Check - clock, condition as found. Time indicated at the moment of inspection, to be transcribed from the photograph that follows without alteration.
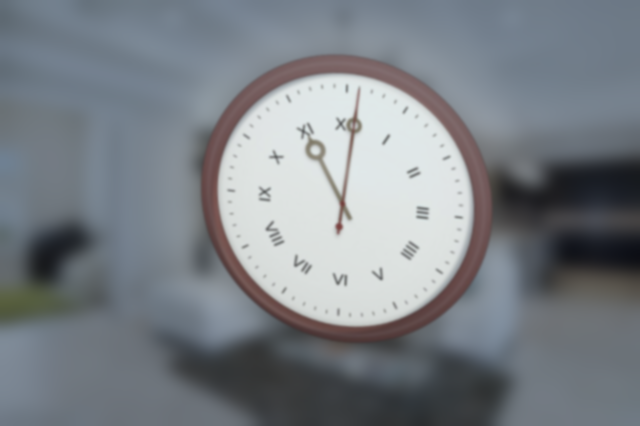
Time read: 11:01:01
